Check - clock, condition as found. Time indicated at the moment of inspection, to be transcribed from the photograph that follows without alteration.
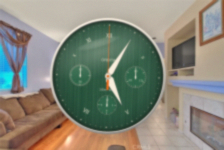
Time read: 5:05
